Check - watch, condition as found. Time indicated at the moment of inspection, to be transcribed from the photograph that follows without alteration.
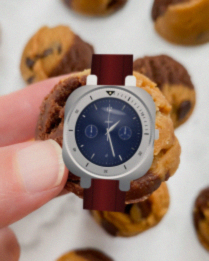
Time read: 1:27
